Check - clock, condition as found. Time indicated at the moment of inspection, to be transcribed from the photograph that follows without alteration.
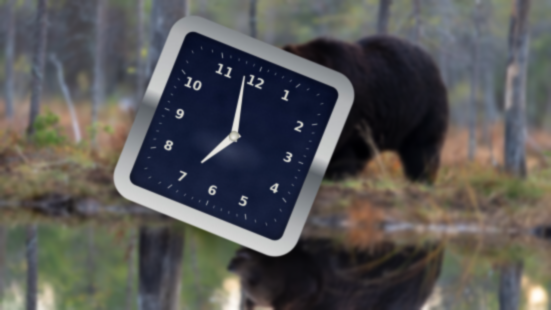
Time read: 6:58
